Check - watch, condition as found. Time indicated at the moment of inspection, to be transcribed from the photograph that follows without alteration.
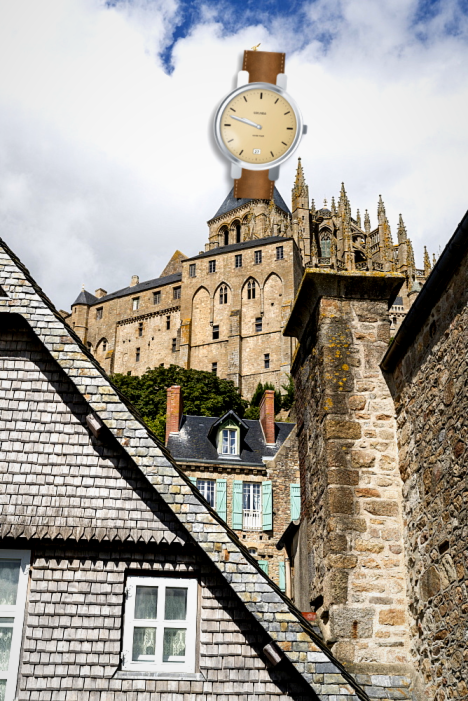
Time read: 9:48
